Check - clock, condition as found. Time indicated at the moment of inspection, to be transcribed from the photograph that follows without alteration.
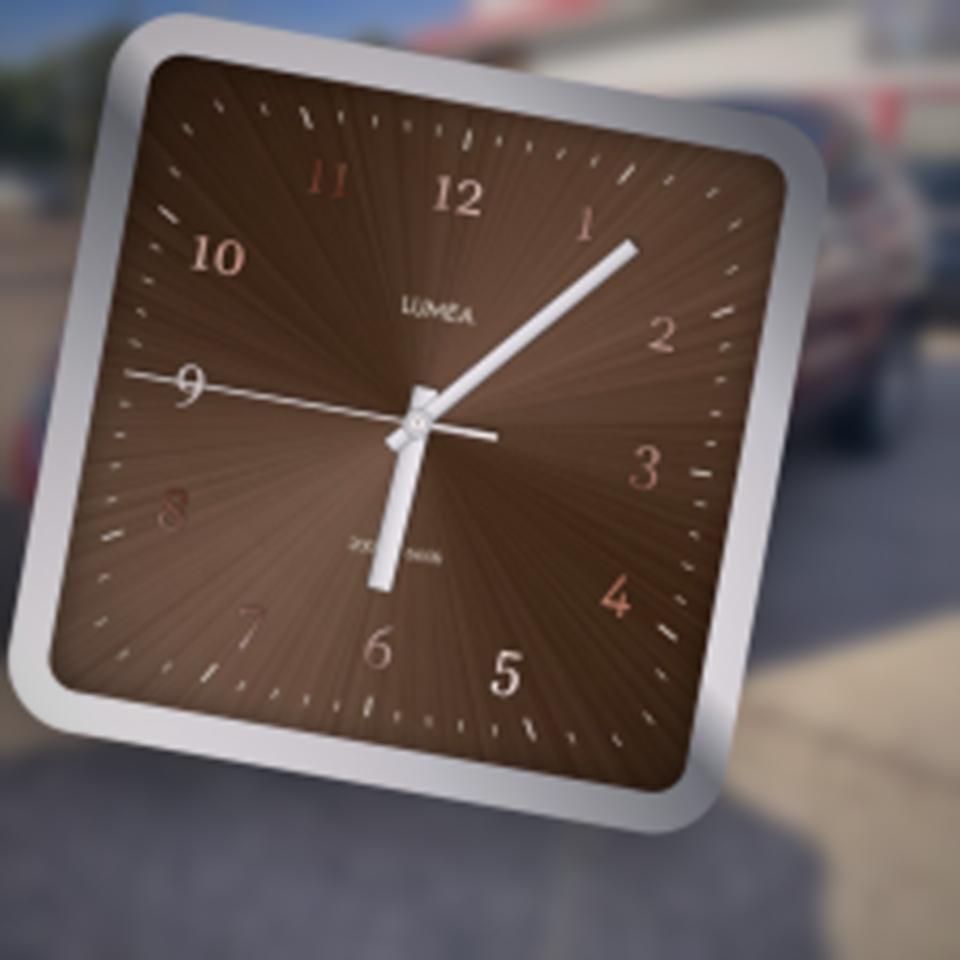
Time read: 6:06:45
